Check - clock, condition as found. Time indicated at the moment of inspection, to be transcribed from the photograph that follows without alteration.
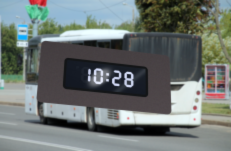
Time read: 10:28
